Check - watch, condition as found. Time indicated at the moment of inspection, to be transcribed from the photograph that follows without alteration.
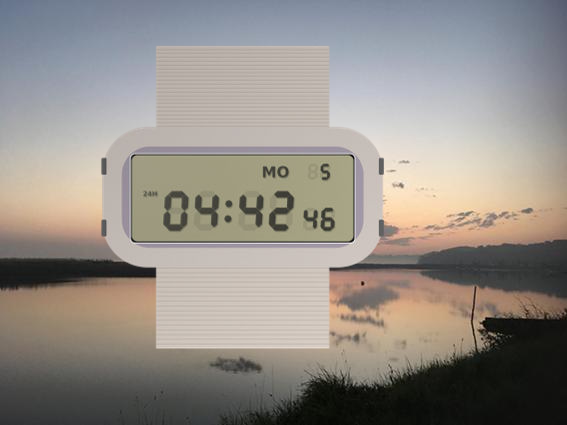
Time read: 4:42:46
